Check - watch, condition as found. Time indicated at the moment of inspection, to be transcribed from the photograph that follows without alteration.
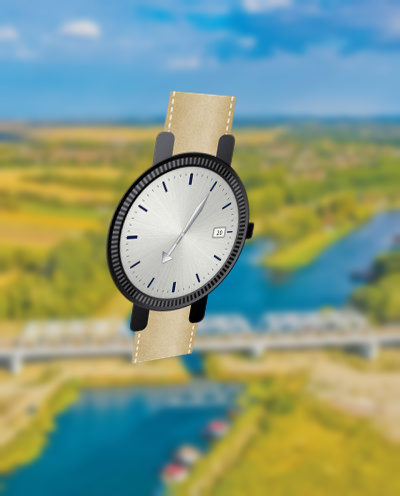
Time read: 7:05
